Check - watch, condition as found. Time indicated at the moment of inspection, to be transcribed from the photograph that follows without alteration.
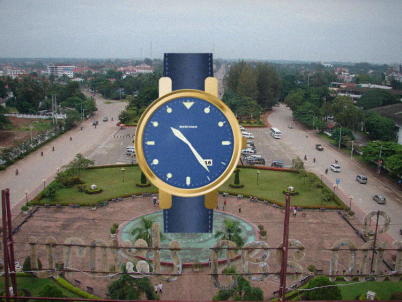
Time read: 10:24
